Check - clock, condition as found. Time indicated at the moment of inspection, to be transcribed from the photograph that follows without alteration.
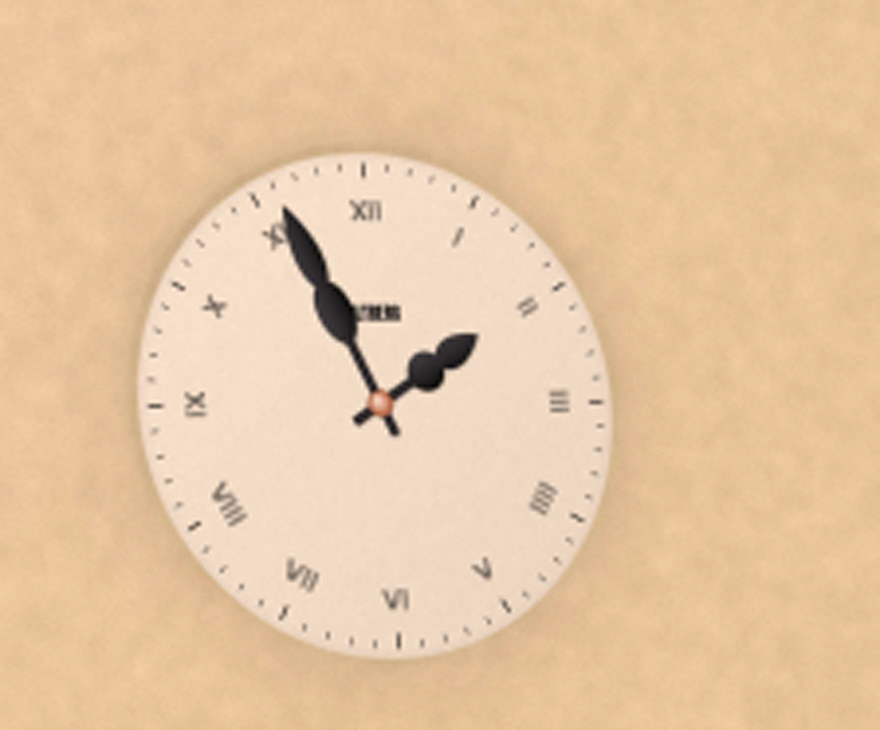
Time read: 1:56
